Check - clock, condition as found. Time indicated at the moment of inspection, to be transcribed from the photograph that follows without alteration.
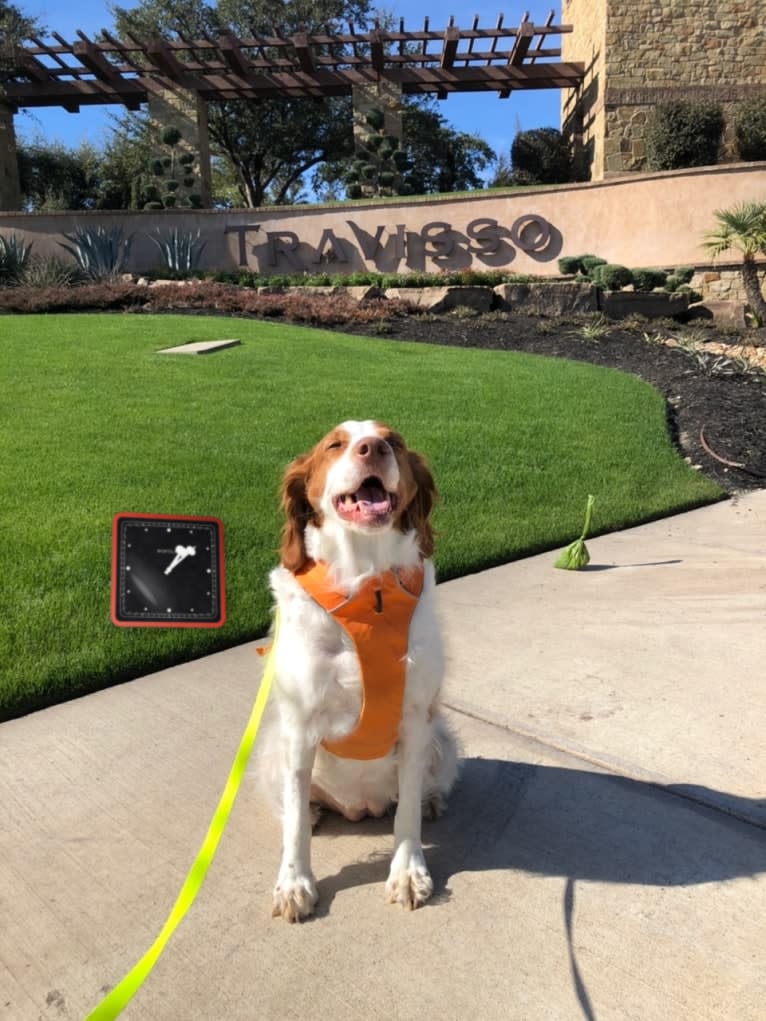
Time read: 1:08
